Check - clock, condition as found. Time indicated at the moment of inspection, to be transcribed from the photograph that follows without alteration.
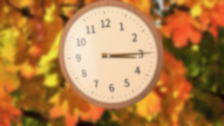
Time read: 3:15
